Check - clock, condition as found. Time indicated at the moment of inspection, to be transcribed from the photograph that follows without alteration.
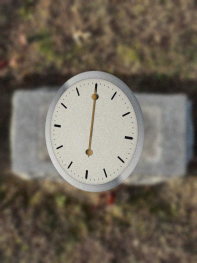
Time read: 6:00
